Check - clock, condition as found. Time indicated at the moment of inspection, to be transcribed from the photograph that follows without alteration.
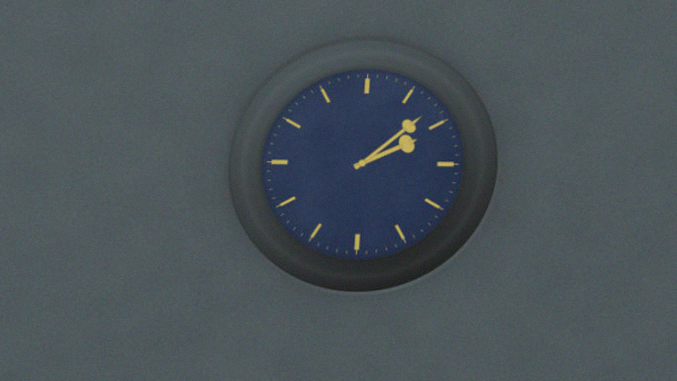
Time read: 2:08
